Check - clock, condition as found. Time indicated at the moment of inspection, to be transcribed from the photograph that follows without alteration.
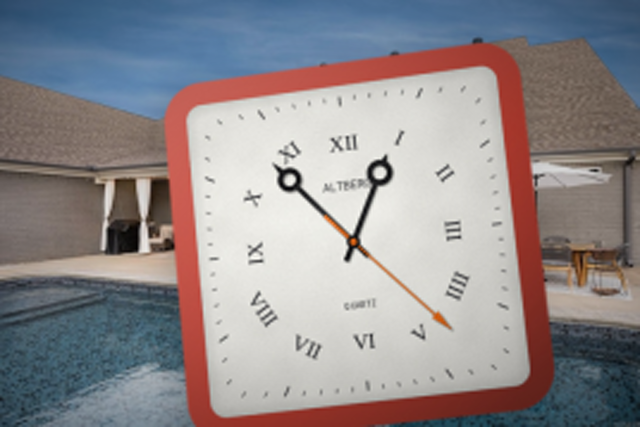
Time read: 12:53:23
